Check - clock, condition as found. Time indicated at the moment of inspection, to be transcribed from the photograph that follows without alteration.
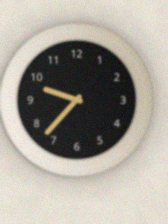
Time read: 9:37
